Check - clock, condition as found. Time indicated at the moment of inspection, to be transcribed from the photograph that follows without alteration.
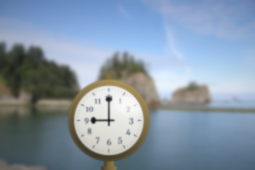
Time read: 9:00
